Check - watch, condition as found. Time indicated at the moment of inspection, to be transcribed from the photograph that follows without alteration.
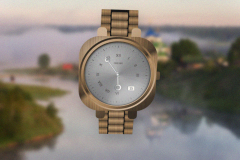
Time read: 5:54
